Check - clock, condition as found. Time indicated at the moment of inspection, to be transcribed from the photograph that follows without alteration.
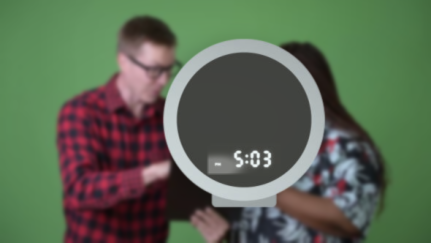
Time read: 5:03
